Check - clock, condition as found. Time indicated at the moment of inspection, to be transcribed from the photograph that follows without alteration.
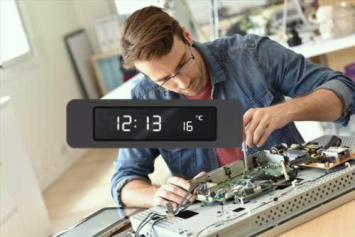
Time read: 12:13
